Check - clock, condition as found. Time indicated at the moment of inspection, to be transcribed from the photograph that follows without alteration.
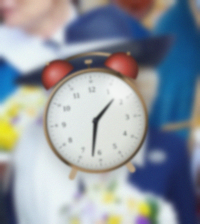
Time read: 1:32
